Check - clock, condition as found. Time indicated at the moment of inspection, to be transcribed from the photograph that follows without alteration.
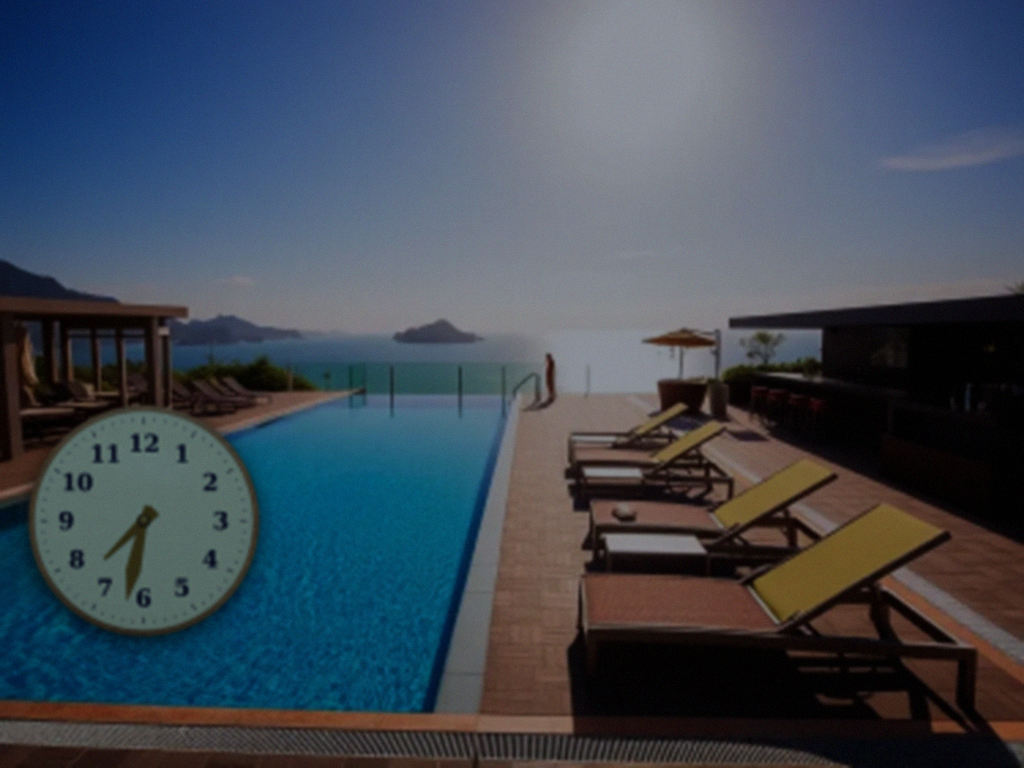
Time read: 7:32
